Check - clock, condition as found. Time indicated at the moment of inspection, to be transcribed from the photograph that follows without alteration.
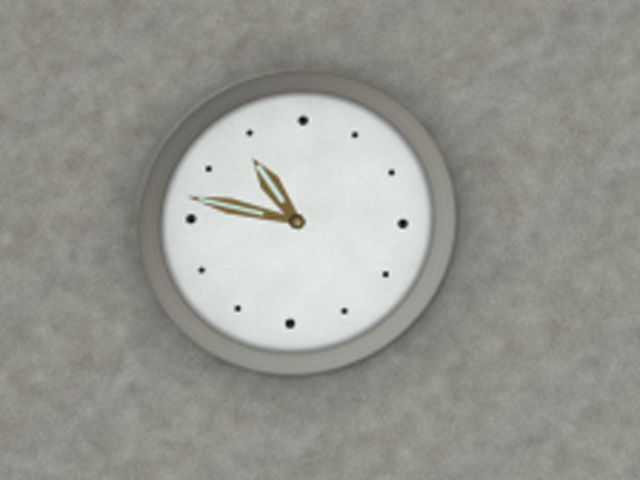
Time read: 10:47
